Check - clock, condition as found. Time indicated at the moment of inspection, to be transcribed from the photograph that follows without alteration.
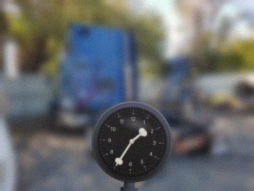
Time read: 1:35
